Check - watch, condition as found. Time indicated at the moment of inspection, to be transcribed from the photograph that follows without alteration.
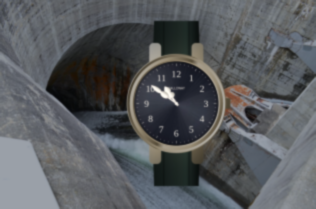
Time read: 10:51
